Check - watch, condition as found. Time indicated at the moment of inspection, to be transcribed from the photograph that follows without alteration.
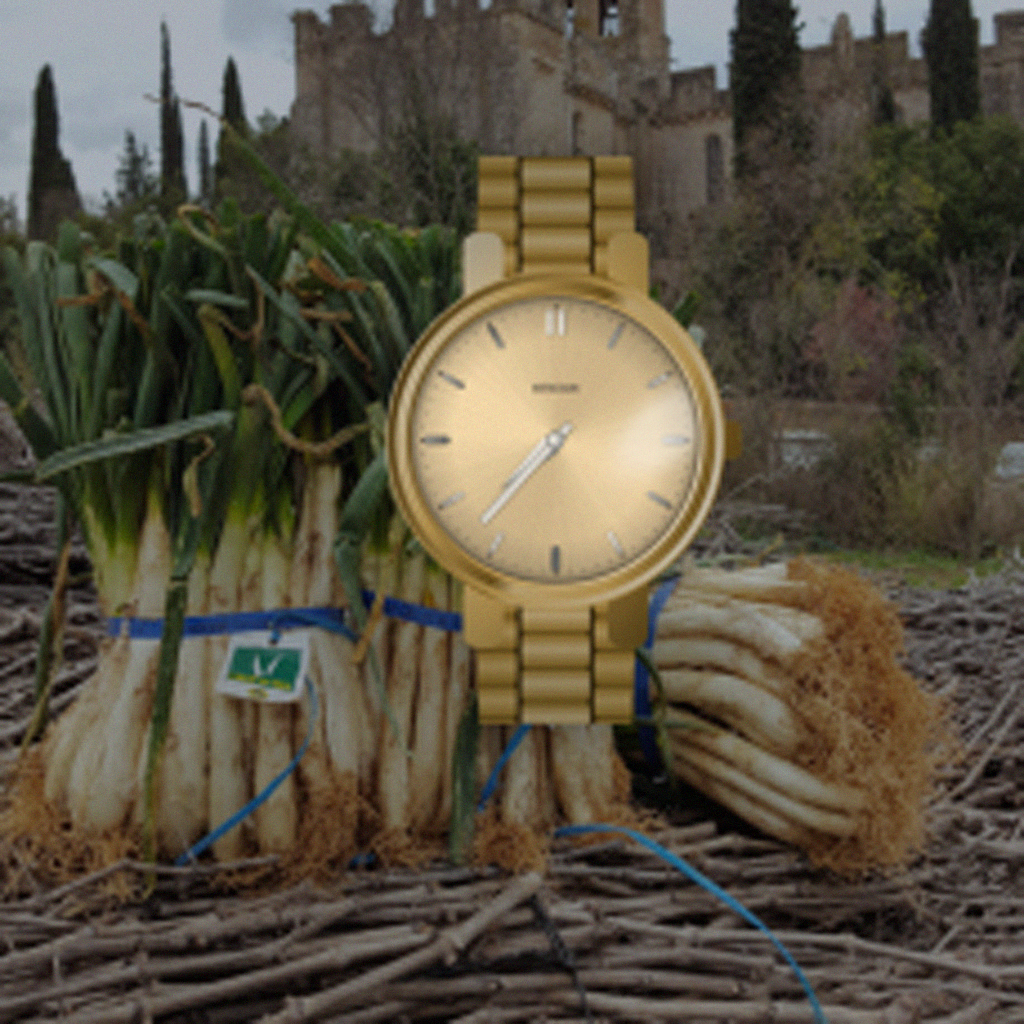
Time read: 7:37
